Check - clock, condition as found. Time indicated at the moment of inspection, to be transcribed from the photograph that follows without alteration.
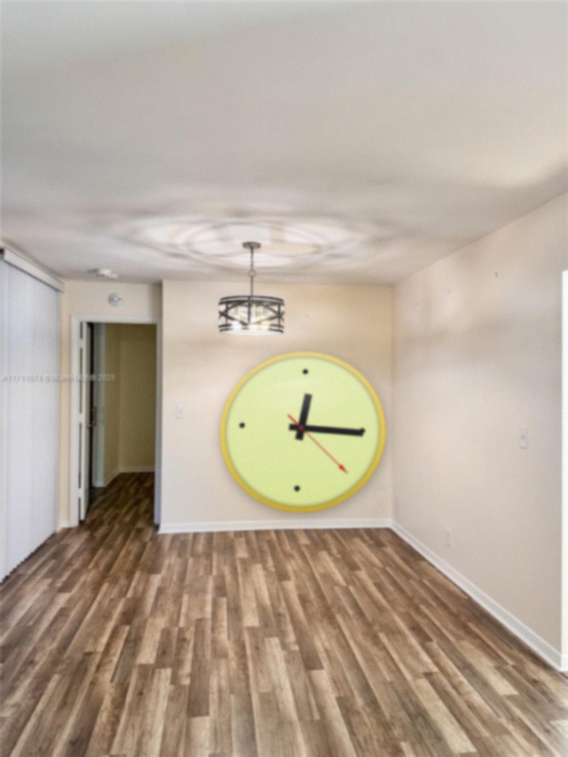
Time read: 12:15:22
